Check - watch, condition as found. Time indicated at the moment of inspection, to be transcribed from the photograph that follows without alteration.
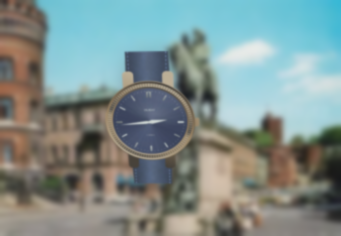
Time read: 2:44
